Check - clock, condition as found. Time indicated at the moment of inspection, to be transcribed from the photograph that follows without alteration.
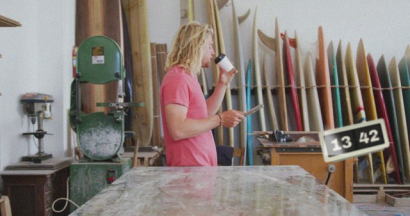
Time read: 13:42
